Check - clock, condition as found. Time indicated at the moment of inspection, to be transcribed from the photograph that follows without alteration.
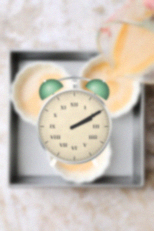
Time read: 2:10
